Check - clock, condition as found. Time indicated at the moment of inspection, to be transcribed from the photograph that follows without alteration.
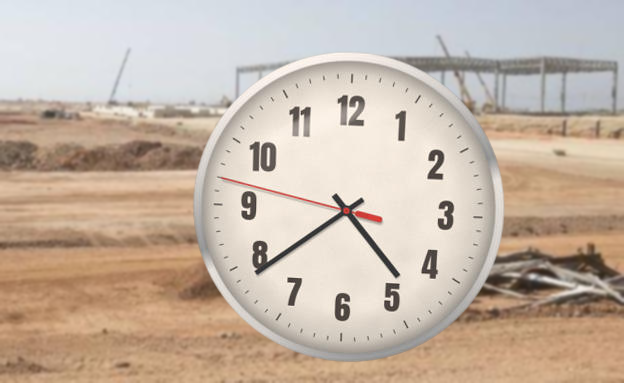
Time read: 4:38:47
